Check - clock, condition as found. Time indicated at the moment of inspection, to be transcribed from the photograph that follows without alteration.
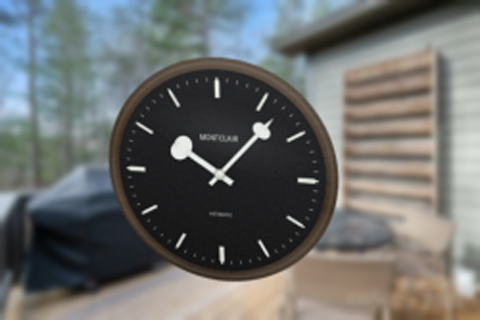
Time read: 10:07
